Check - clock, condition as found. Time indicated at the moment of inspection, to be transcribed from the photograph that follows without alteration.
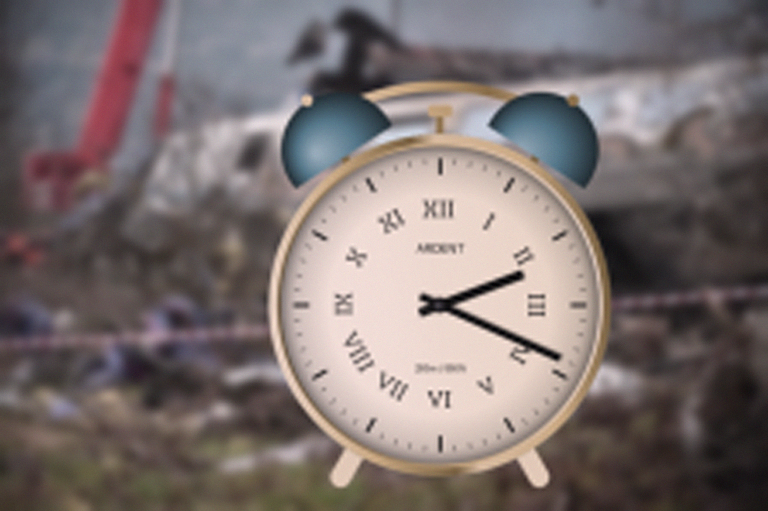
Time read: 2:19
